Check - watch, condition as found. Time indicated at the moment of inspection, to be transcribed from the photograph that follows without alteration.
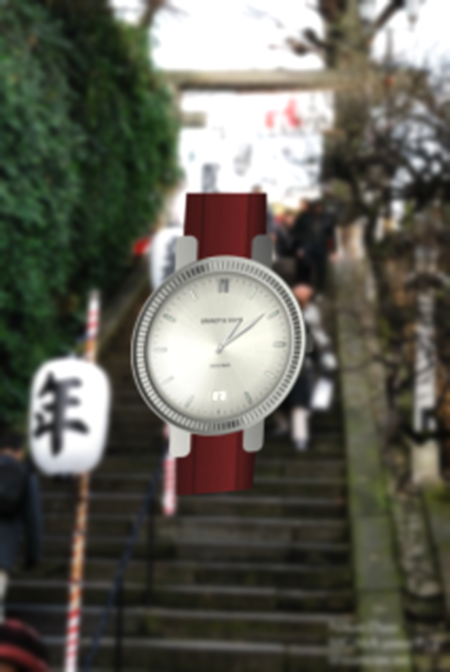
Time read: 1:09
